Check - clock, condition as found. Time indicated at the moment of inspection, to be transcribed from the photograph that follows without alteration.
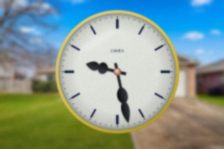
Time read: 9:28
